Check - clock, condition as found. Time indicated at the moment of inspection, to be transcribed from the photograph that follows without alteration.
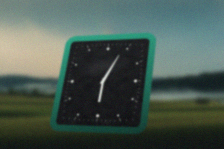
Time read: 6:04
